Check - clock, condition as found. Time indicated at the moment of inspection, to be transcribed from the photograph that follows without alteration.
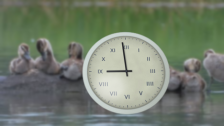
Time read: 8:59
